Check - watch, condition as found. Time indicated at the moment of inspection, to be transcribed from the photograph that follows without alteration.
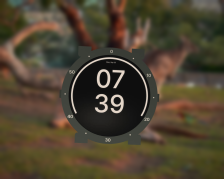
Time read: 7:39
